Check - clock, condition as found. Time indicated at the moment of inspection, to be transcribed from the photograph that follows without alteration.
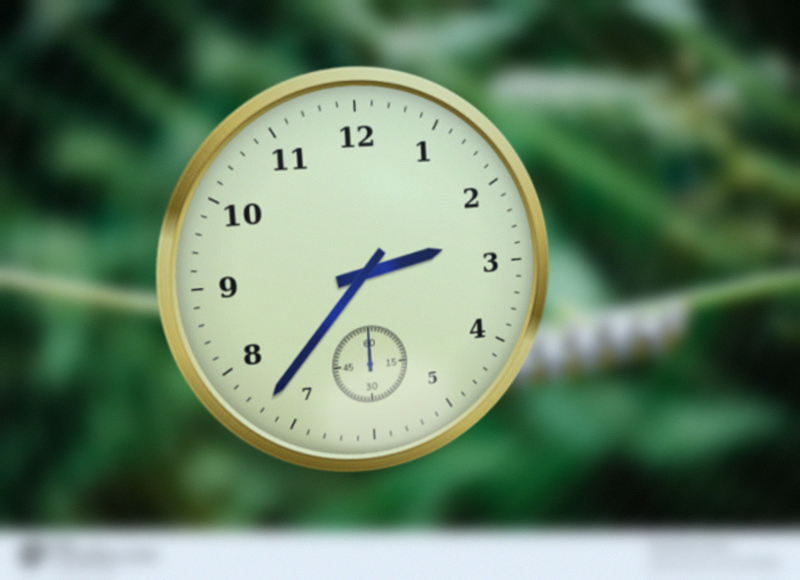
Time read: 2:37
